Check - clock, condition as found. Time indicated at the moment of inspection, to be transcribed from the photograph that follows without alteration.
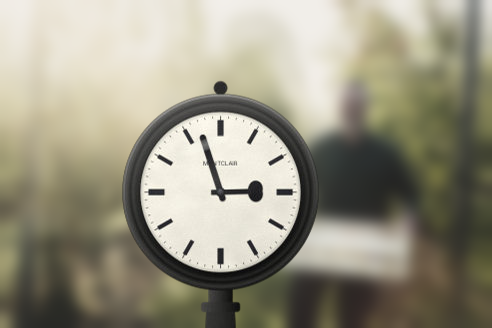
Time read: 2:57
